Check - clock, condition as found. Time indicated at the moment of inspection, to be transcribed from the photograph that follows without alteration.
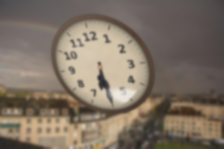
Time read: 6:30
